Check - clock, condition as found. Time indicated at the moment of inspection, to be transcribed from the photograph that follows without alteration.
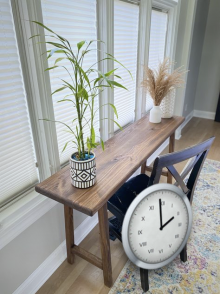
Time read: 1:59
